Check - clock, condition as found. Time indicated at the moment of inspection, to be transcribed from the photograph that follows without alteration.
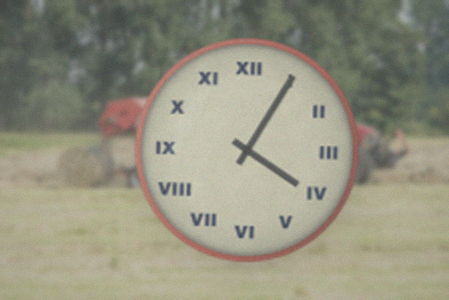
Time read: 4:05
